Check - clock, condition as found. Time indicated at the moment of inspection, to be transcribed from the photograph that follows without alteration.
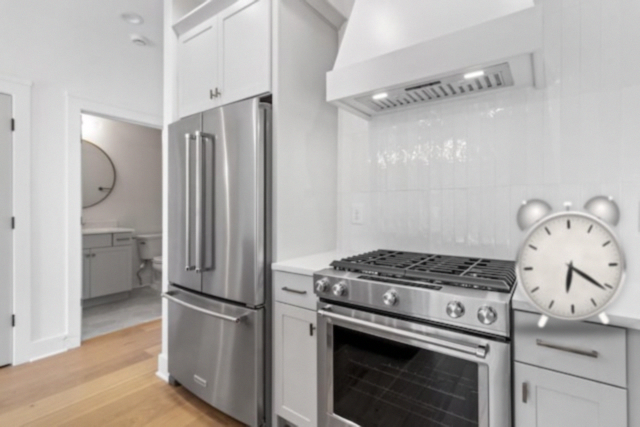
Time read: 6:21
